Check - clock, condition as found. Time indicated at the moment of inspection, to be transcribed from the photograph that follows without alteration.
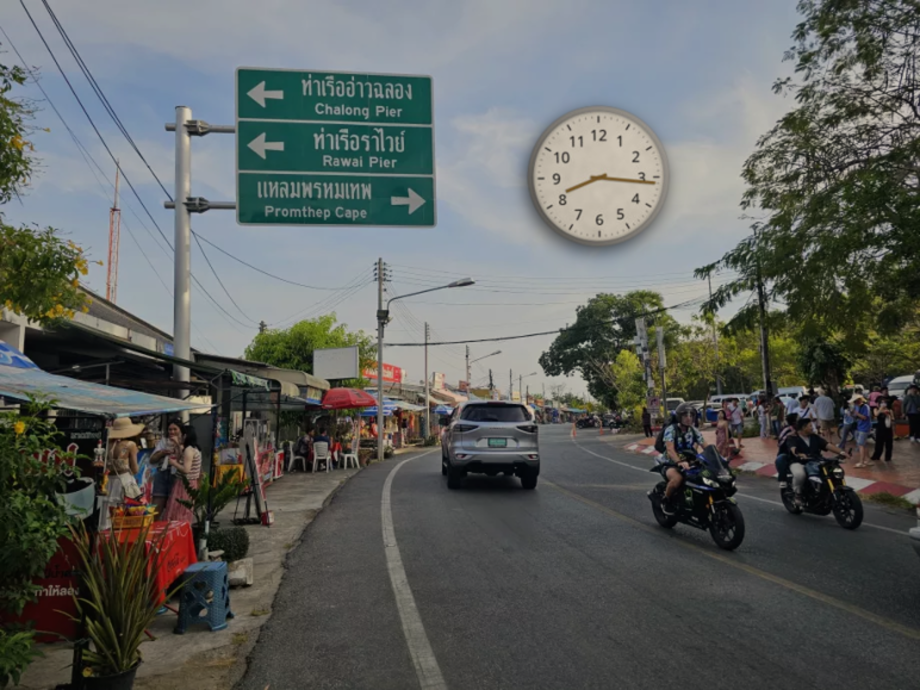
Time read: 8:16
